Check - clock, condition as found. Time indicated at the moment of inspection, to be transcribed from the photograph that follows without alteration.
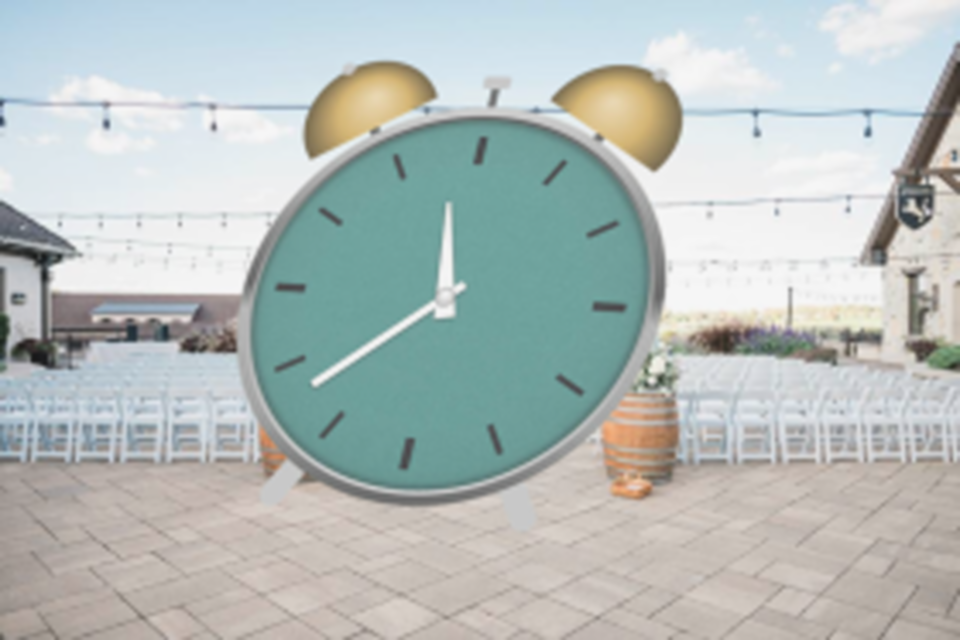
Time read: 11:38
